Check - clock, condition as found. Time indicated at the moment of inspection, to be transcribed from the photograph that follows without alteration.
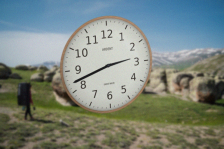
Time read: 2:42
